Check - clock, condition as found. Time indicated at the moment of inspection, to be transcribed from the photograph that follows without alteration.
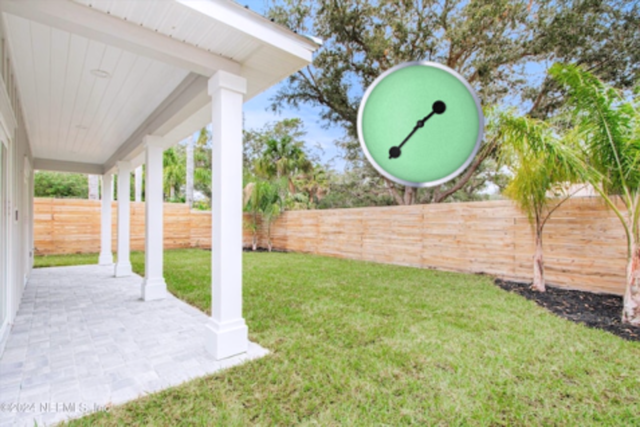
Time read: 1:37
